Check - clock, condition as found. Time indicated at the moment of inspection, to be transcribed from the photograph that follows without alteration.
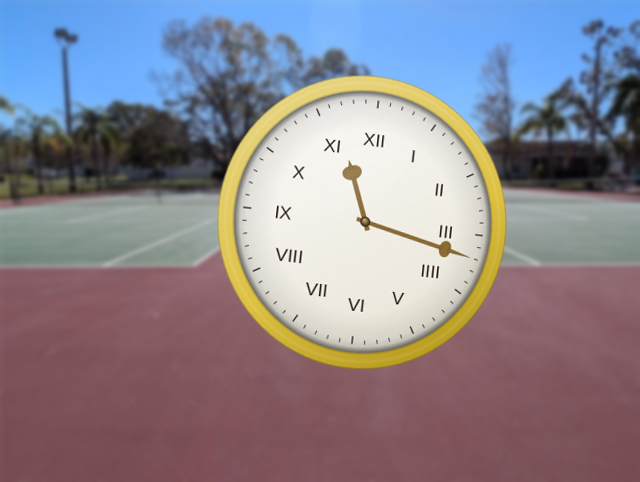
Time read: 11:17
